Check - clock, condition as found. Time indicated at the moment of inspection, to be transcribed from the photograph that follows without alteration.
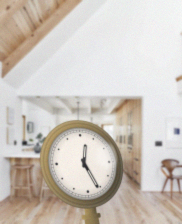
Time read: 12:26
